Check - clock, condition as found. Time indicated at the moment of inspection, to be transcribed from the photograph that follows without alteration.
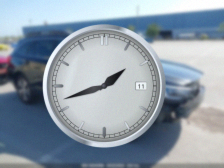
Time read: 1:42
